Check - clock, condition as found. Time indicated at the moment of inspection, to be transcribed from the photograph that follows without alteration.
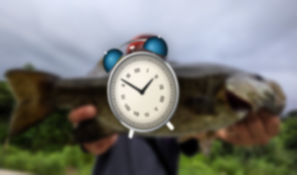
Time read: 1:52
